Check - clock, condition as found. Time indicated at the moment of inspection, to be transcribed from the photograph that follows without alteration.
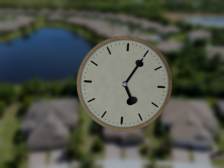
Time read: 5:05
